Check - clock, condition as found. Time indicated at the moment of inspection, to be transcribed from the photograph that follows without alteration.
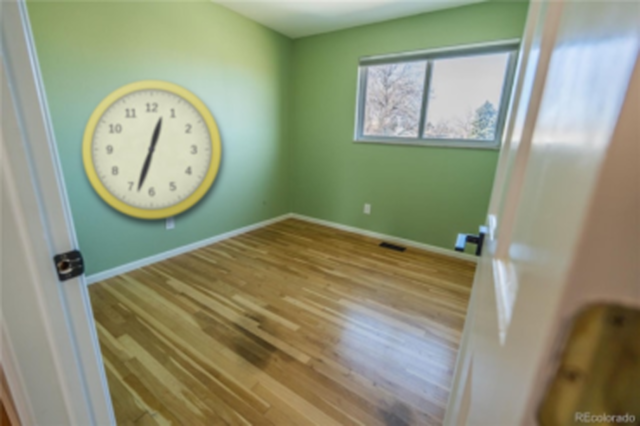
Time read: 12:33
